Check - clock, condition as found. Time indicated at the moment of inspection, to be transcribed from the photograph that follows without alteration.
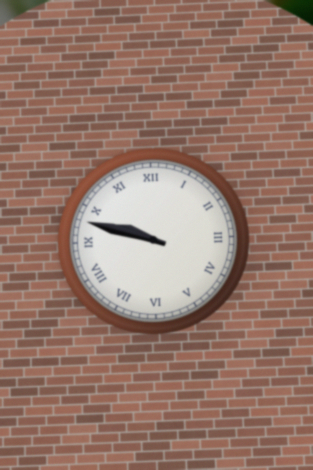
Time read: 9:48
